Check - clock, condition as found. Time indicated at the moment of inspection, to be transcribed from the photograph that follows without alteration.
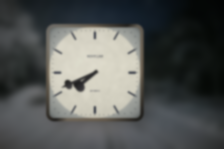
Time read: 7:41
